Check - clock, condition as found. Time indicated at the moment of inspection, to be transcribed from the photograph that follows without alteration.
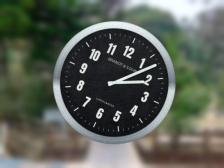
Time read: 2:07
